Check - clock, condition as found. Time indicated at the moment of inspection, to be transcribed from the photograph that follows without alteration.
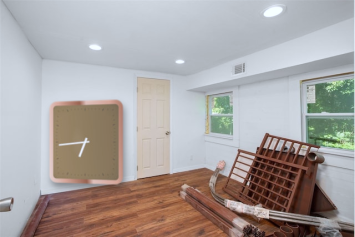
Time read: 6:44
